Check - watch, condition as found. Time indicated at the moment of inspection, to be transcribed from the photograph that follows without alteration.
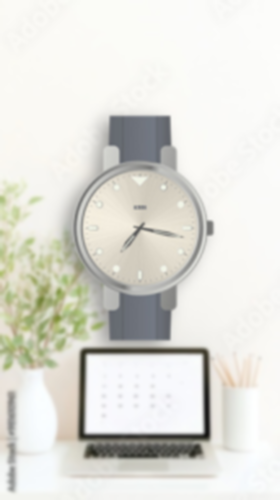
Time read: 7:17
